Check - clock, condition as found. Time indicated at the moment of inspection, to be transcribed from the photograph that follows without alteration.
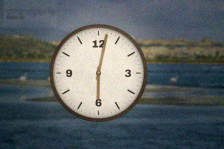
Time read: 6:02
